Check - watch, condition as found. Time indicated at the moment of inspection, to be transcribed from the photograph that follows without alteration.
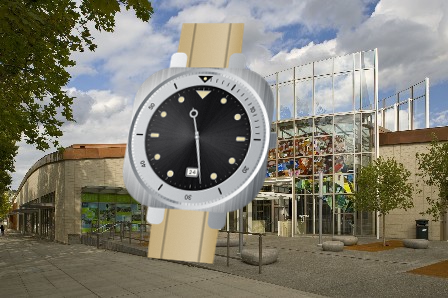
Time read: 11:28
